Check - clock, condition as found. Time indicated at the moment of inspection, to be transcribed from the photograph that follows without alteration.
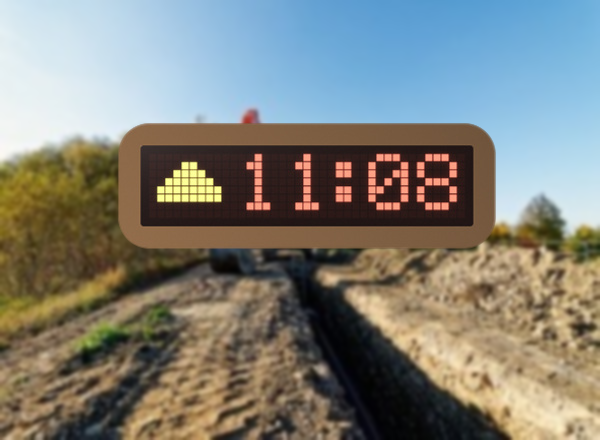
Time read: 11:08
